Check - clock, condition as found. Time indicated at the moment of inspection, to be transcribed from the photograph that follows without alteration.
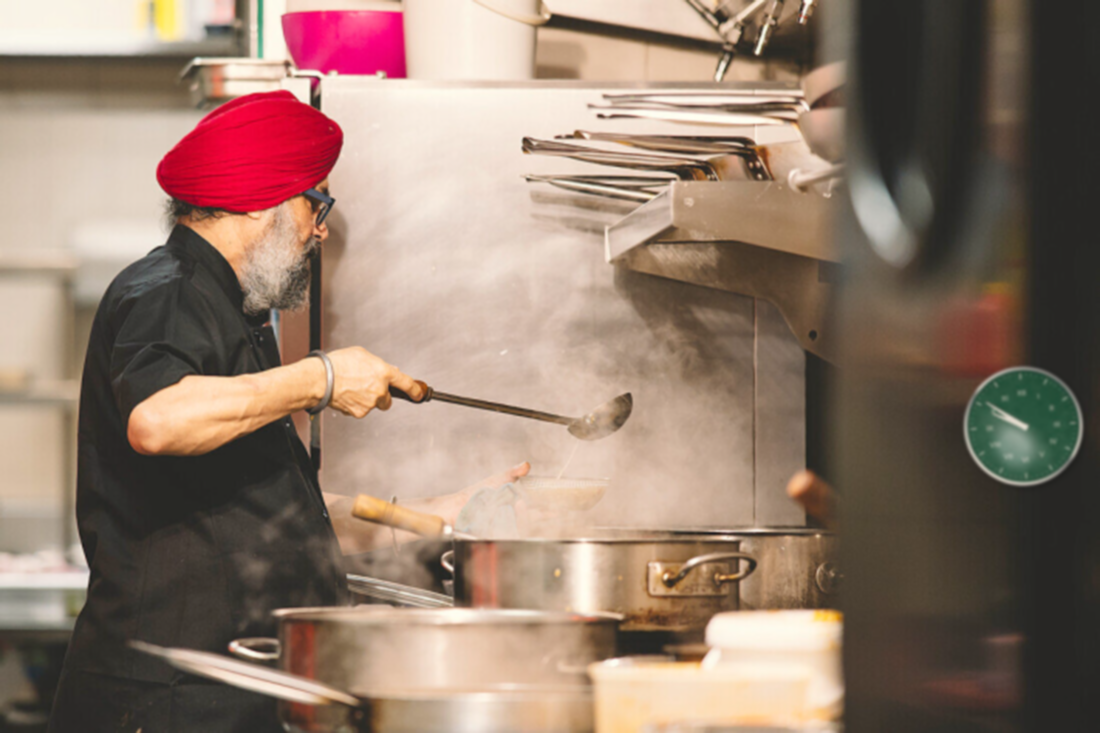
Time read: 9:51
